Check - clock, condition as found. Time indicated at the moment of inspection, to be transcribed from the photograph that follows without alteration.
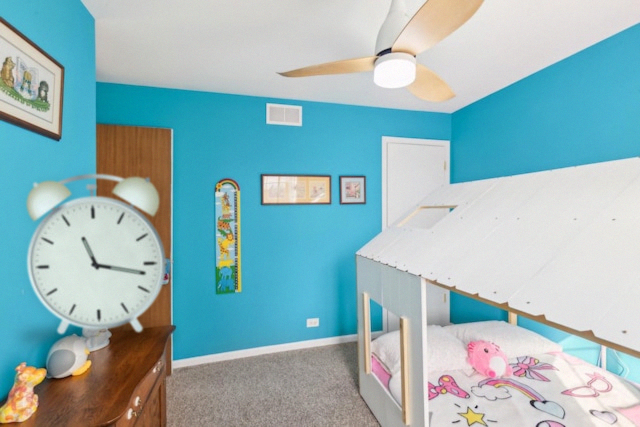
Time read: 11:17
